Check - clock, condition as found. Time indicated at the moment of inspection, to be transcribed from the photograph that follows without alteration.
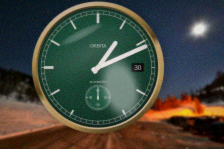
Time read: 1:11
